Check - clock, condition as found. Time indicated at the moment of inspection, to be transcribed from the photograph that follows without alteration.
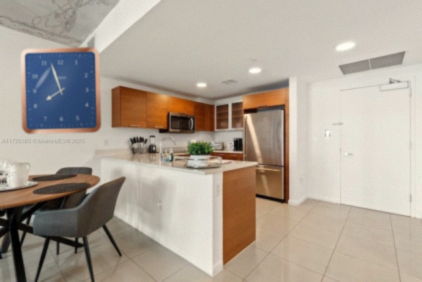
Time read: 7:57
